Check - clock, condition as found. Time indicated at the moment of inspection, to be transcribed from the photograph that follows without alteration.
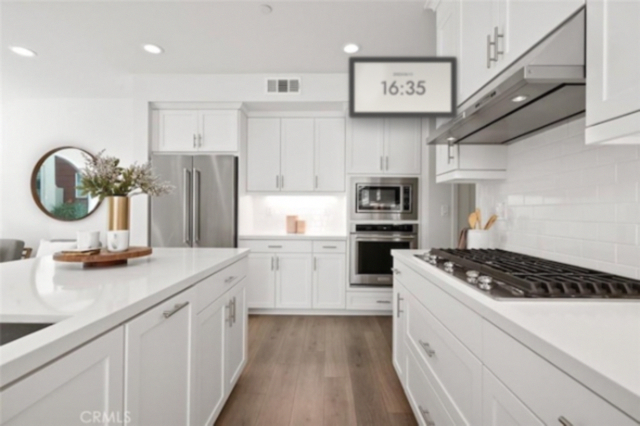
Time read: 16:35
